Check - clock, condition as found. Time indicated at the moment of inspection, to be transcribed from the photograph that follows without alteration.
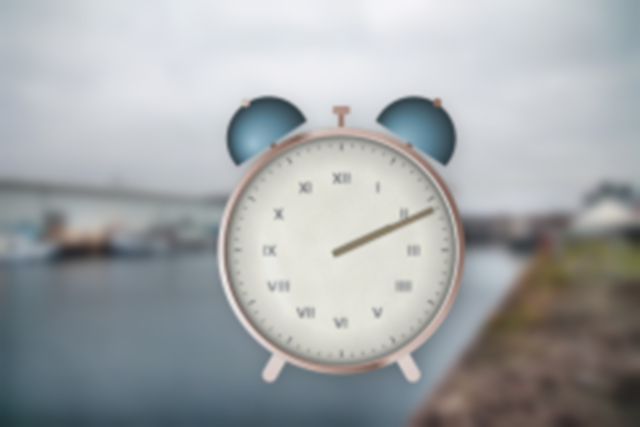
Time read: 2:11
